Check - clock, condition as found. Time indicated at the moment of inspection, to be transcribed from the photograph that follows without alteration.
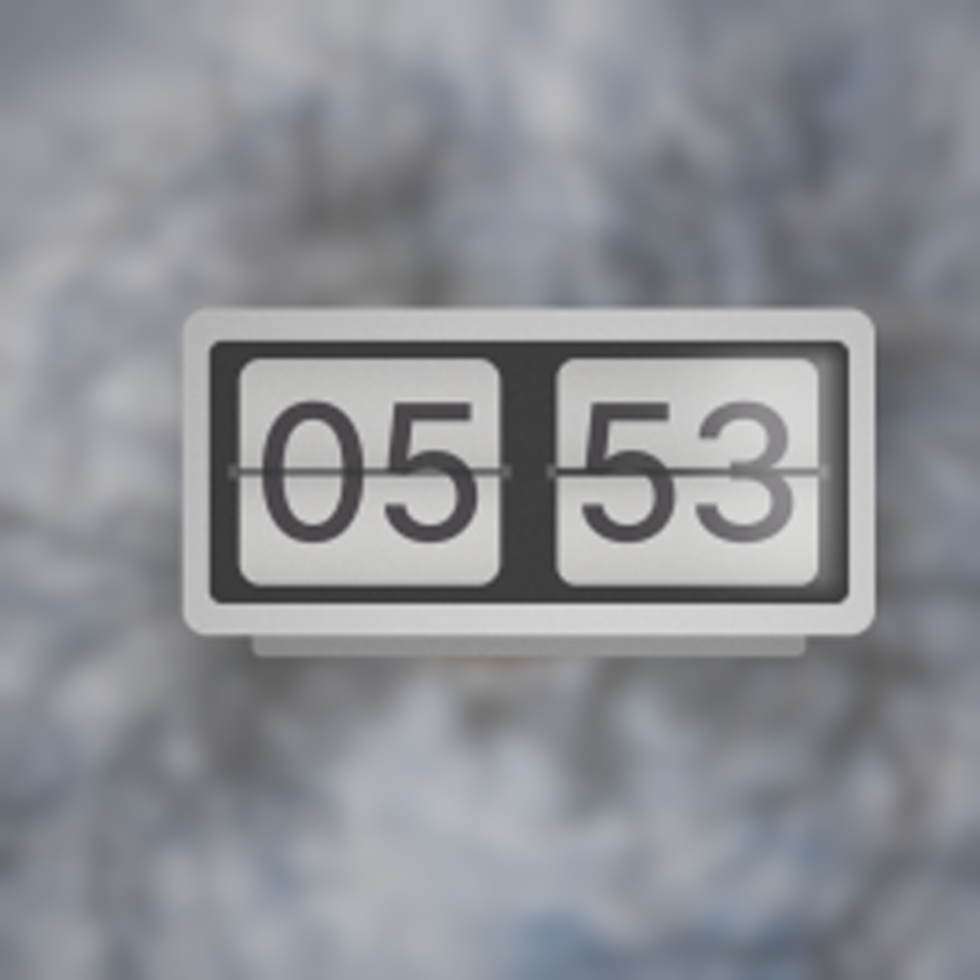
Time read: 5:53
